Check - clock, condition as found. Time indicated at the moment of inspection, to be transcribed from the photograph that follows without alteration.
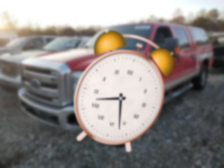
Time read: 8:27
